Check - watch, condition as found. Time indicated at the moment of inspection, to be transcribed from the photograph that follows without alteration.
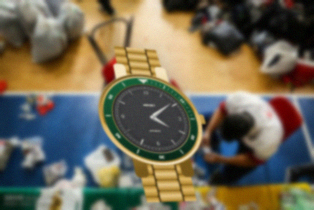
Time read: 4:09
